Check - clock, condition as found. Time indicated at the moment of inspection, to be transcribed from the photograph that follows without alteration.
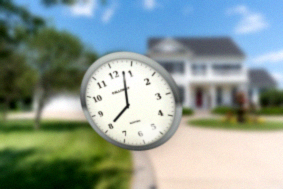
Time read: 8:03
